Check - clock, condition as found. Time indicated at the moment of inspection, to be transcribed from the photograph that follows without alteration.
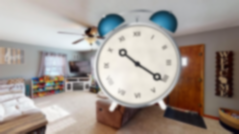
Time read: 10:21
